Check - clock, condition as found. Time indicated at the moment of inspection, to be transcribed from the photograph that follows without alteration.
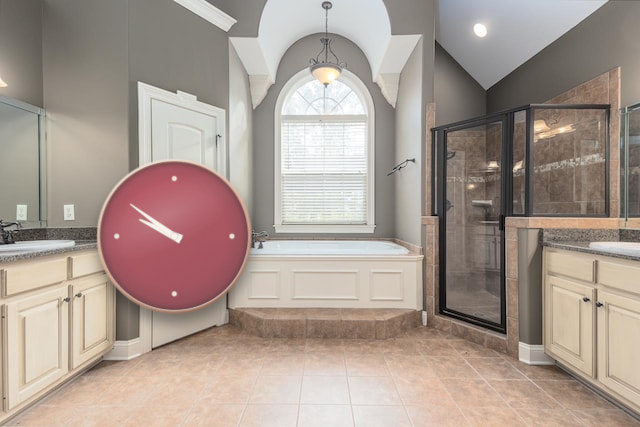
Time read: 9:51
